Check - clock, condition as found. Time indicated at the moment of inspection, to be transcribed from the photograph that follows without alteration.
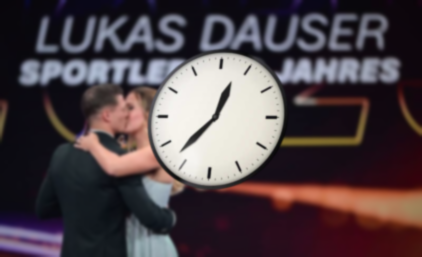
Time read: 12:37
